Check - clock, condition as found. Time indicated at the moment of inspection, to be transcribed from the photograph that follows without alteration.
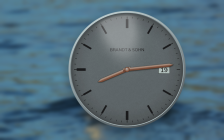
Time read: 8:14
